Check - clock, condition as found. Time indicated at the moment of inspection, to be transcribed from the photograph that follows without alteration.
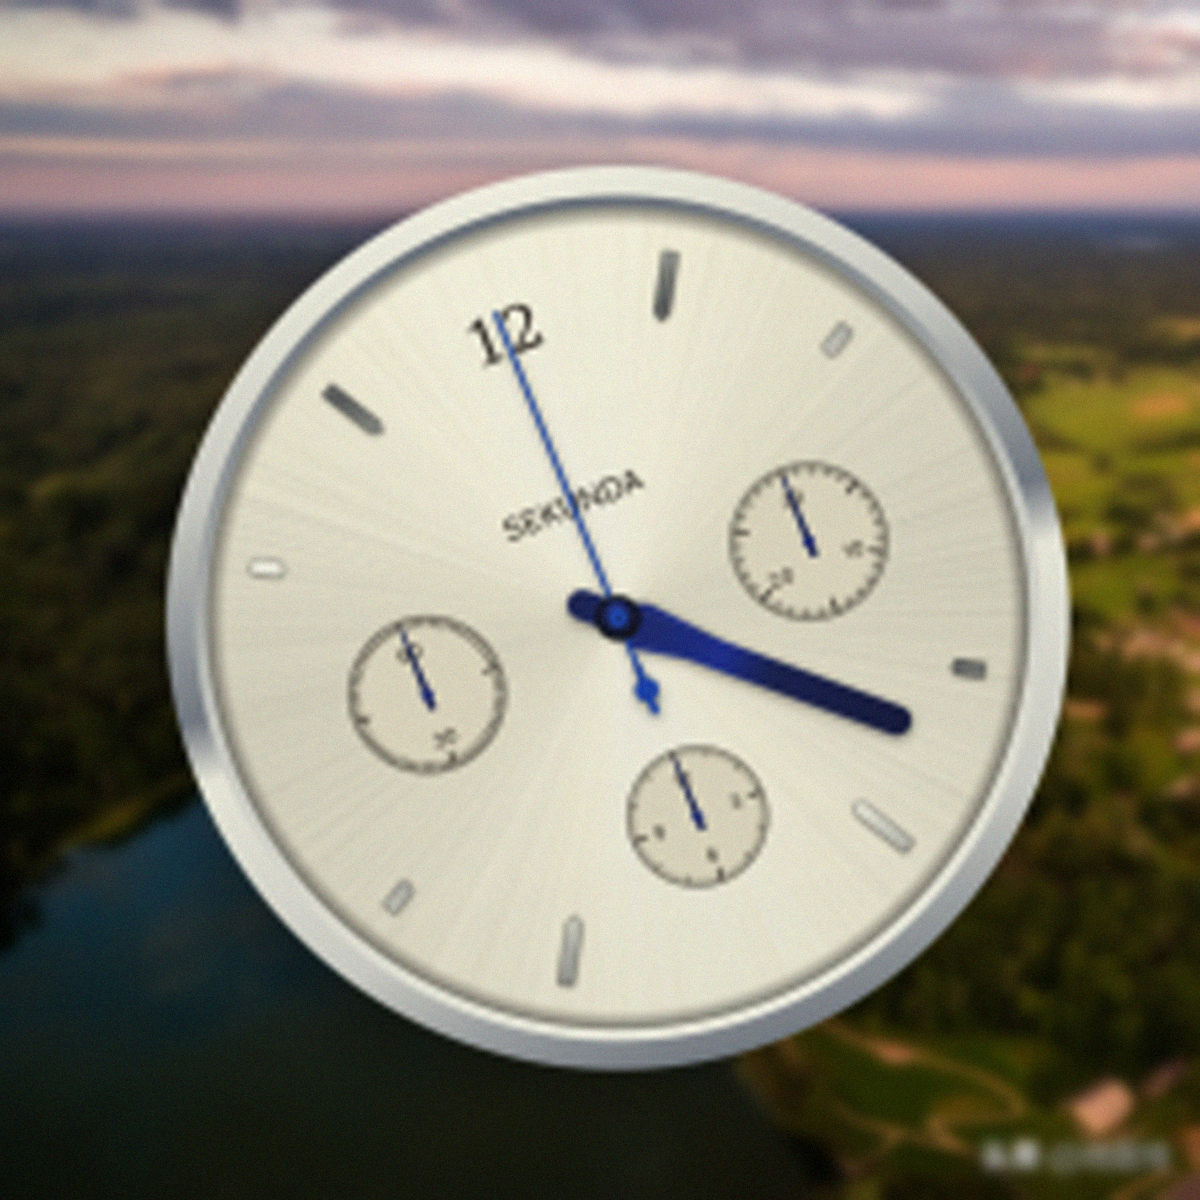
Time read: 4:22
